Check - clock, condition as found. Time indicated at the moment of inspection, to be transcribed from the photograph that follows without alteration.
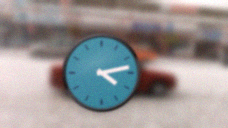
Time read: 4:13
